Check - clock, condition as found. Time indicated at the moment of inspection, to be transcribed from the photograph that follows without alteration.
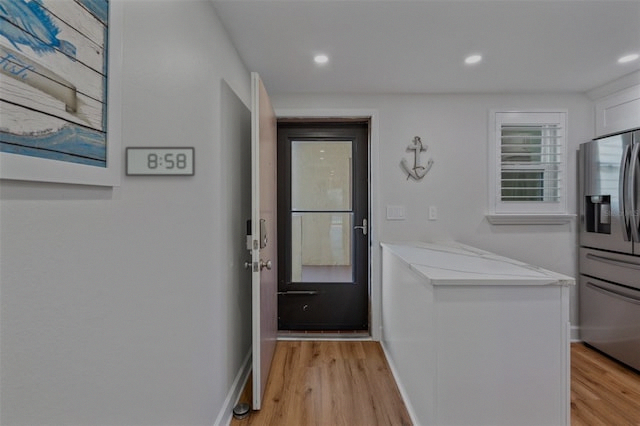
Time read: 8:58
